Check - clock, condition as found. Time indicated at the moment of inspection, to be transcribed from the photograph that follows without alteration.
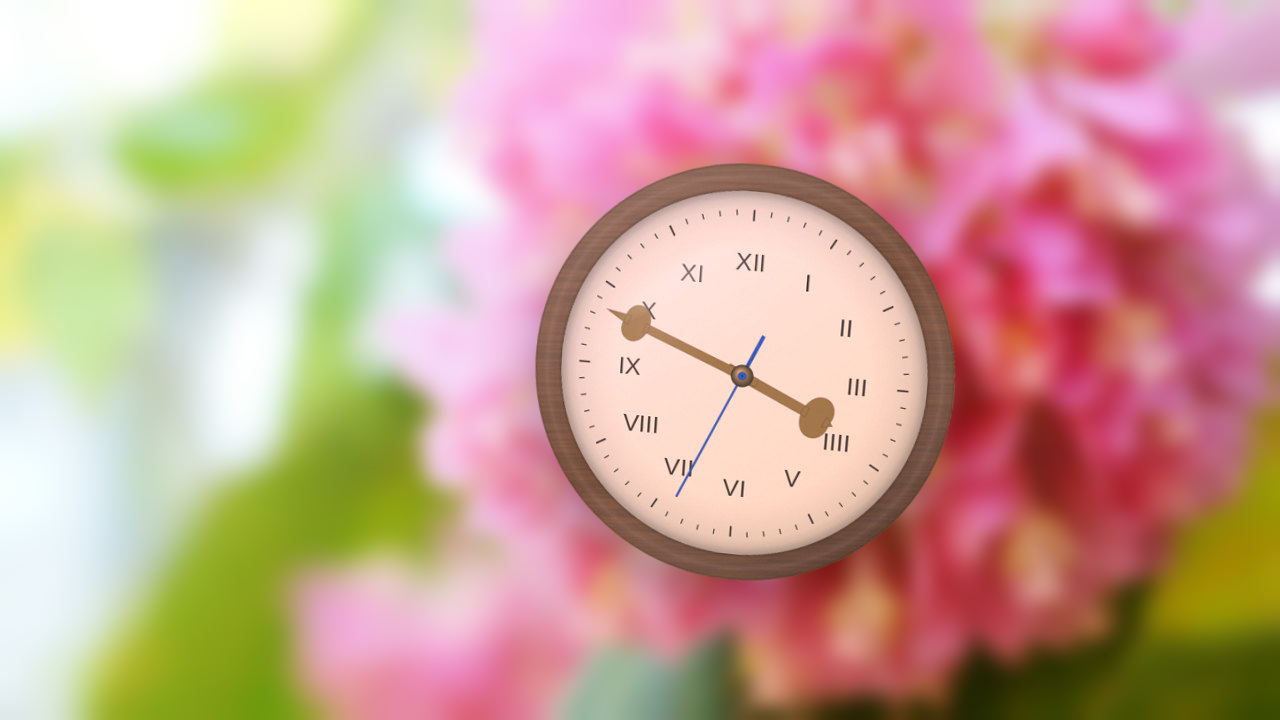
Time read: 3:48:34
